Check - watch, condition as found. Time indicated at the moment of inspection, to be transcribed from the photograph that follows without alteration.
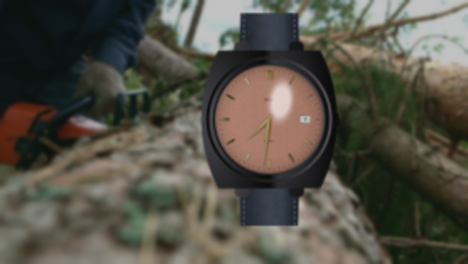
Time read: 7:31
